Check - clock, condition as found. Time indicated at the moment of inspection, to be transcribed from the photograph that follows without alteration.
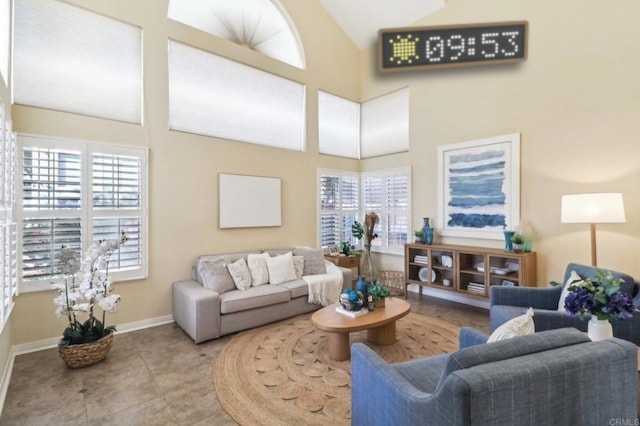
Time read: 9:53
